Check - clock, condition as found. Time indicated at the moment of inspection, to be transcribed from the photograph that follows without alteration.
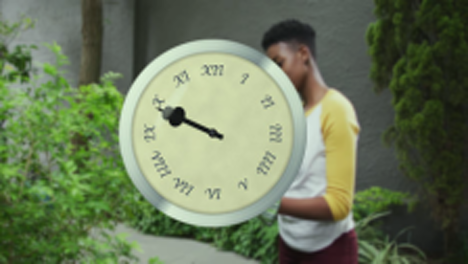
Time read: 9:49
